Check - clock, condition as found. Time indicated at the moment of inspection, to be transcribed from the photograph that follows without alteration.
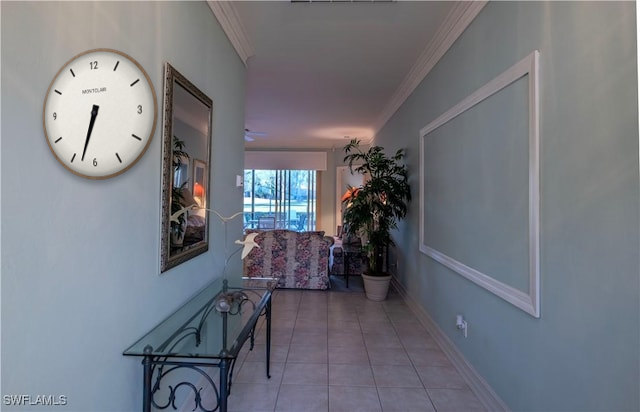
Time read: 6:33
